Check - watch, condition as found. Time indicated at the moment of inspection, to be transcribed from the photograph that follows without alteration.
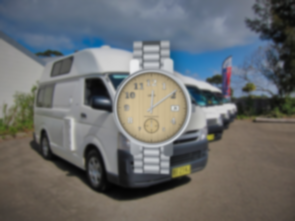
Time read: 12:09
